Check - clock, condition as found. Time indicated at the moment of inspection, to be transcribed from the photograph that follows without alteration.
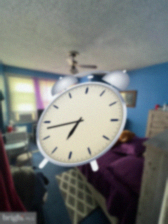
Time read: 6:43
